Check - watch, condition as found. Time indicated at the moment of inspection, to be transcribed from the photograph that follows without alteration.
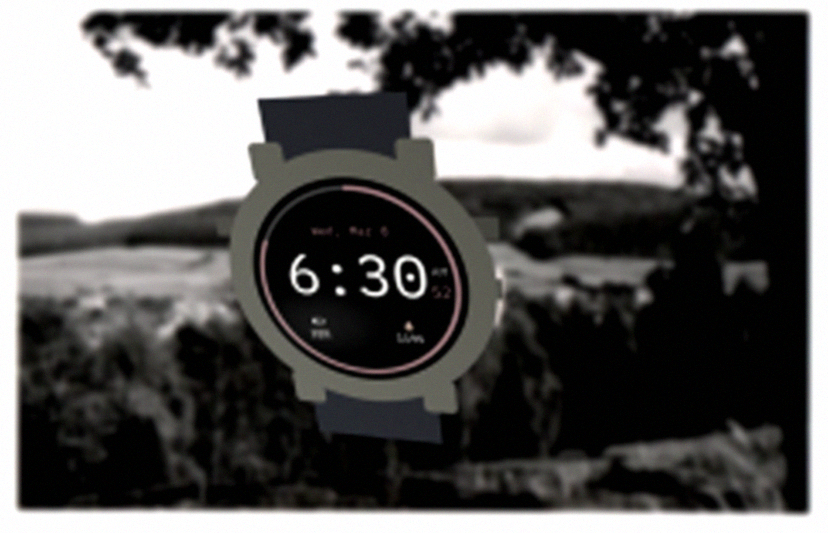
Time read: 6:30
